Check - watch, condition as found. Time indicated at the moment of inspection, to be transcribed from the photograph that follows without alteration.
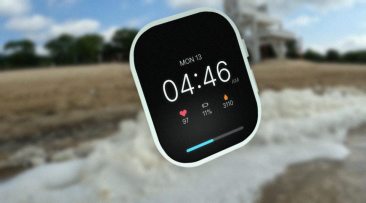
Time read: 4:46
